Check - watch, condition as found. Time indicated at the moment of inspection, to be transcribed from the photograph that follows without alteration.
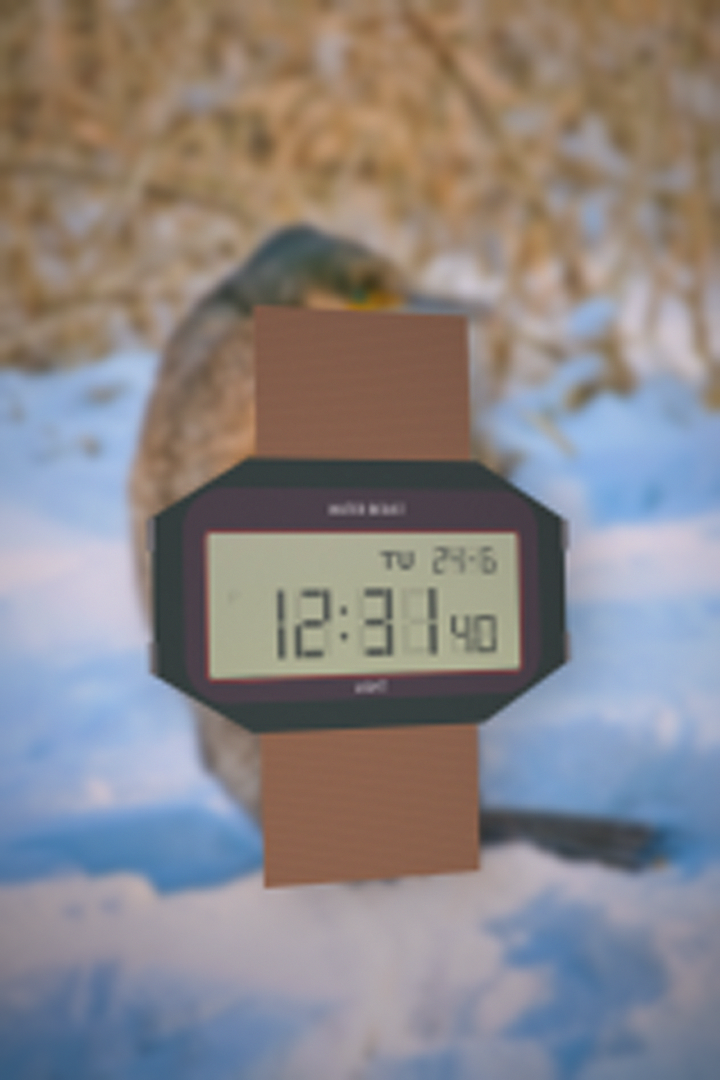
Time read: 12:31:40
